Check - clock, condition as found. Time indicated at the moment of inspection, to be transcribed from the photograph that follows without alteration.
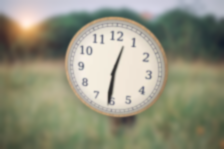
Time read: 12:31
